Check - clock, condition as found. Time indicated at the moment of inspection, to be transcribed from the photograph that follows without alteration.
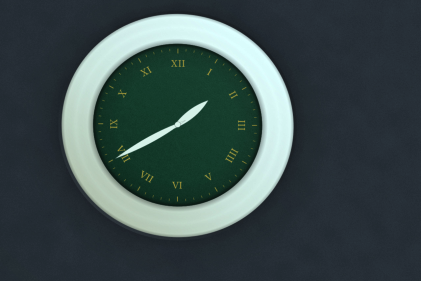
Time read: 1:40
